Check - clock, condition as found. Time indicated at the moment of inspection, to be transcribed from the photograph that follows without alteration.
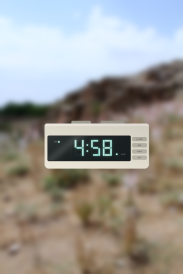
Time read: 4:58
